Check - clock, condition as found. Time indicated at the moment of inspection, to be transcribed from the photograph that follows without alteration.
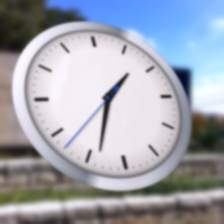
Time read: 1:33:38
